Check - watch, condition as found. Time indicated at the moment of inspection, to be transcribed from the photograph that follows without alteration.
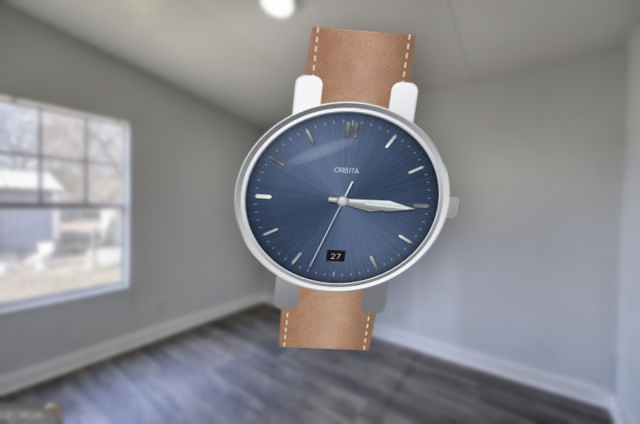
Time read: 3:15:33
